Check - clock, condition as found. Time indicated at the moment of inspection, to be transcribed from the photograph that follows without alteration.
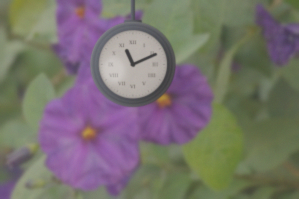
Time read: 11:11
